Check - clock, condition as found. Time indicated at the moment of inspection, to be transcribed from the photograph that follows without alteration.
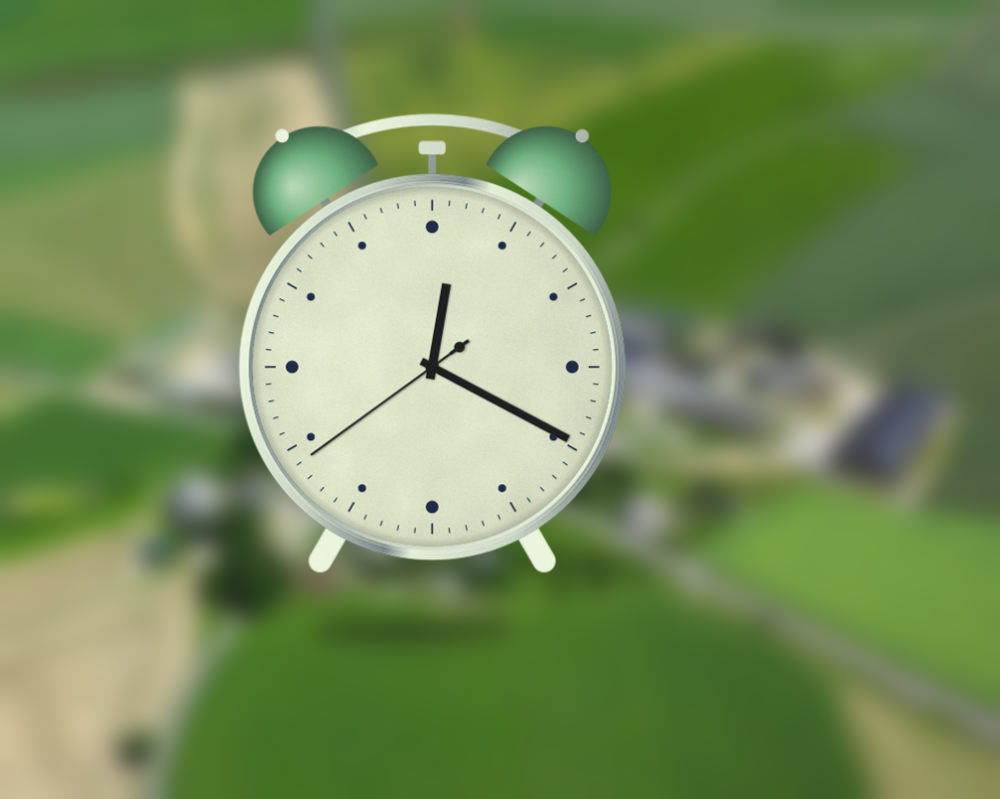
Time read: 12:19:39
